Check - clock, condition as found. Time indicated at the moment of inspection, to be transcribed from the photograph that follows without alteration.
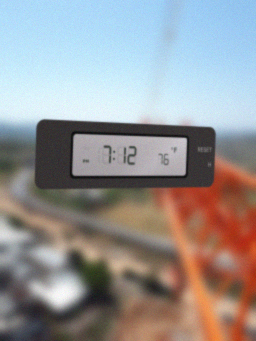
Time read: 7:12
